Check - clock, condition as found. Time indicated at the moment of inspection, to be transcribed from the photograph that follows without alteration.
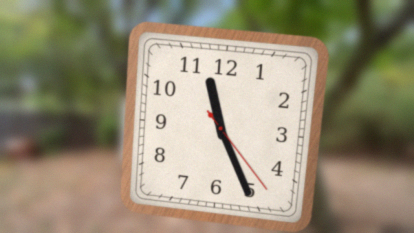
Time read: 11:25:23
